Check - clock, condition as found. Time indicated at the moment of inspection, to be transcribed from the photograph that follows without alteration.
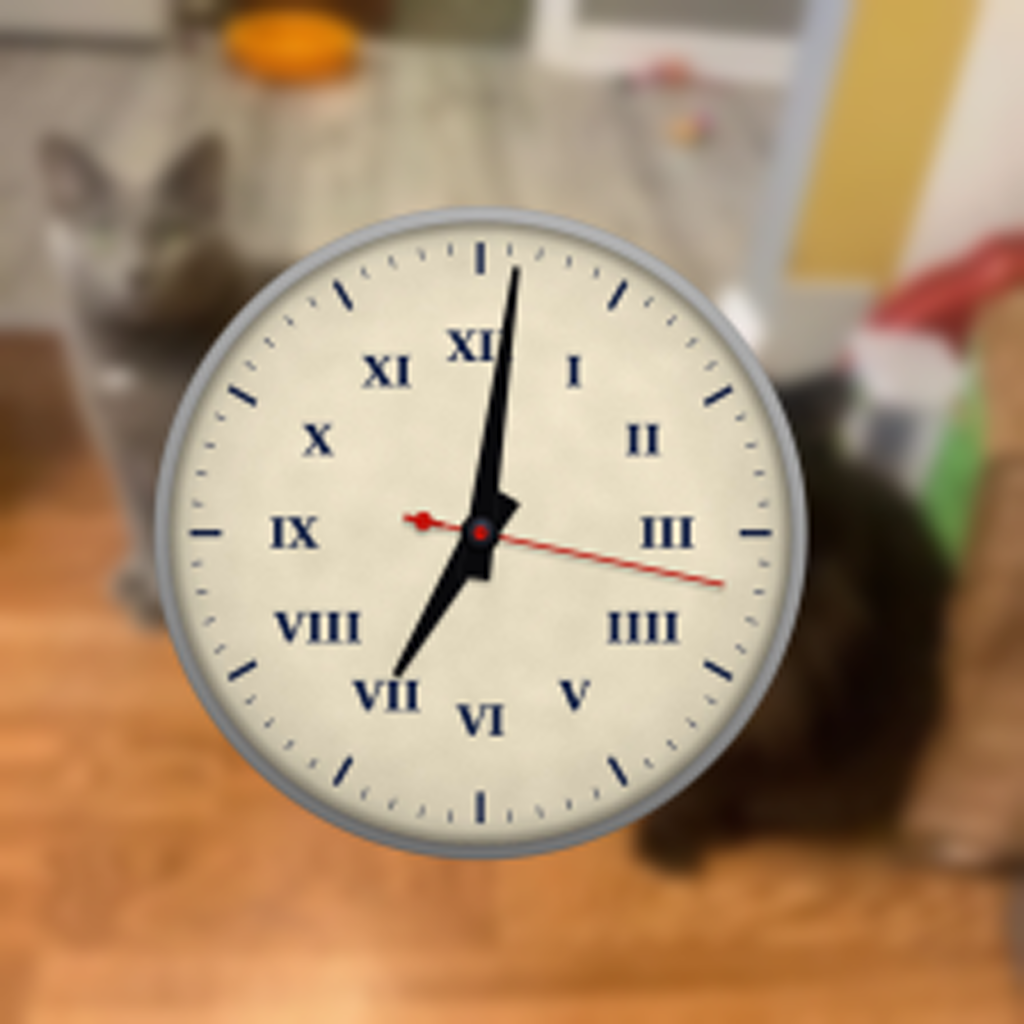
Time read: 7:01:17
